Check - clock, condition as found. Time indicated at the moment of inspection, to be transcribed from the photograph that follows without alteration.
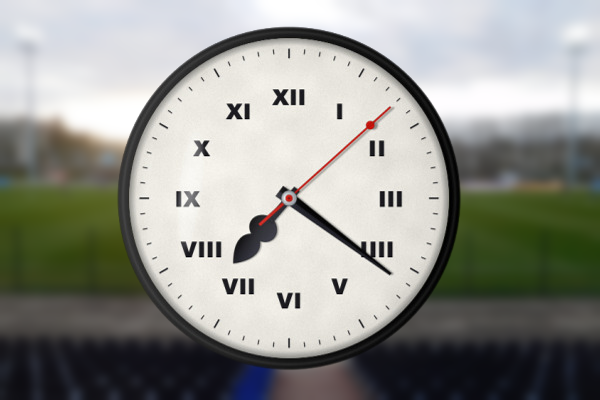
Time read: 7:21:08
